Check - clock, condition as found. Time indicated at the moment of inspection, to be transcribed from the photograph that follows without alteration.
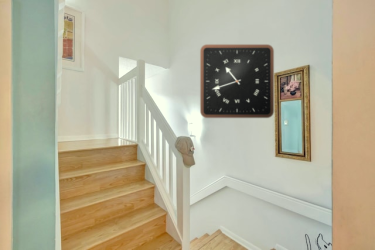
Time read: 10:42
